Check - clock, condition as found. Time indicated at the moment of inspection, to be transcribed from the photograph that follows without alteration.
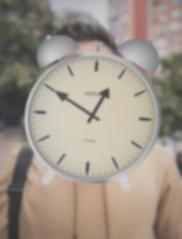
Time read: 12:50
